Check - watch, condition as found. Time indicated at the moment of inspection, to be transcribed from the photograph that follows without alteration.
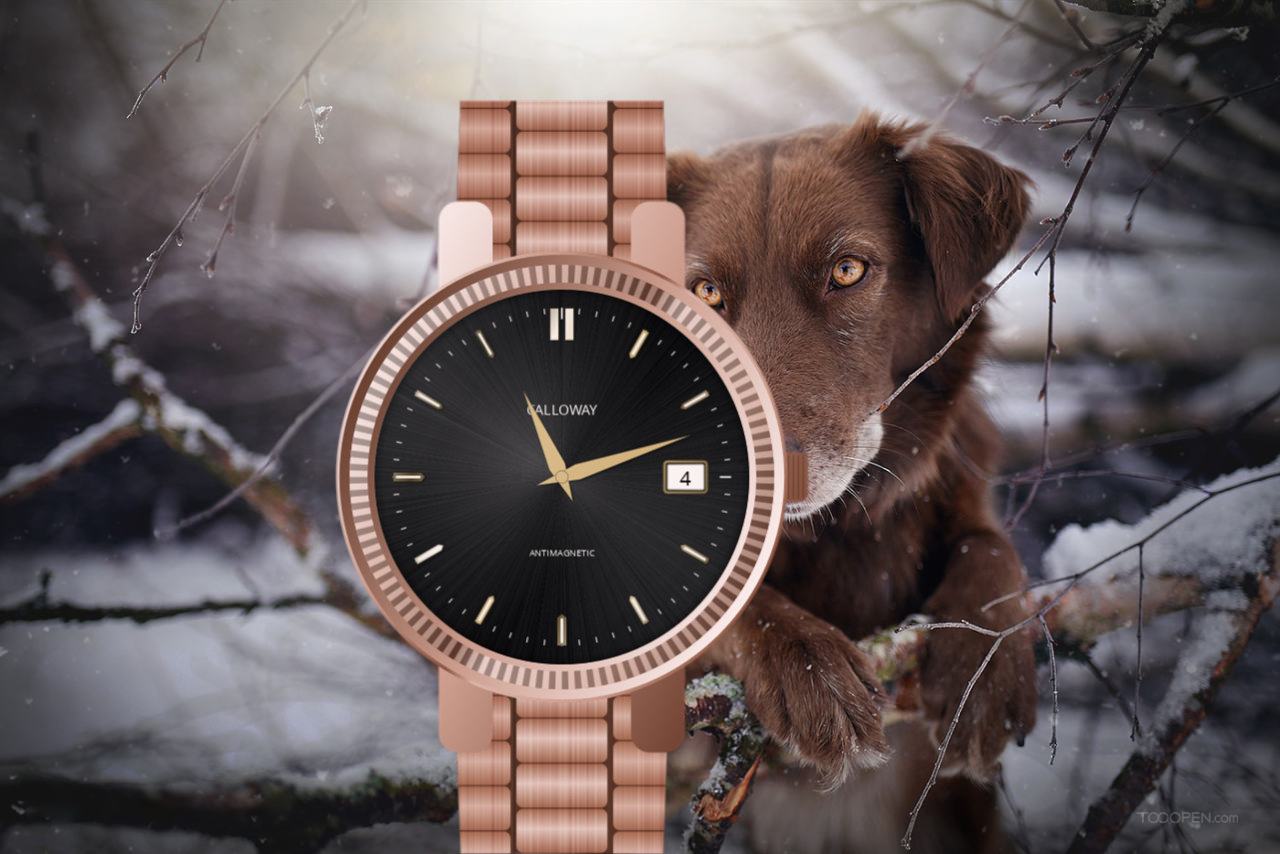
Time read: 11:12
